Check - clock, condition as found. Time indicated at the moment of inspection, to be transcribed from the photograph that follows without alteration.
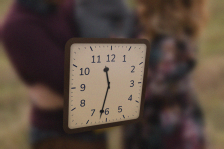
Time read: 11:32
